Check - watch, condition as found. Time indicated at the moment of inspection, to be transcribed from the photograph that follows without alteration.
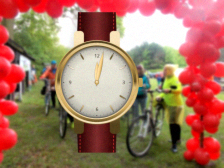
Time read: 12:02
